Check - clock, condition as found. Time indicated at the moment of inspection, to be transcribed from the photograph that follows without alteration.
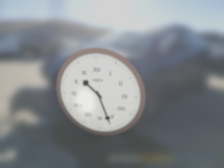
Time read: 10:27
